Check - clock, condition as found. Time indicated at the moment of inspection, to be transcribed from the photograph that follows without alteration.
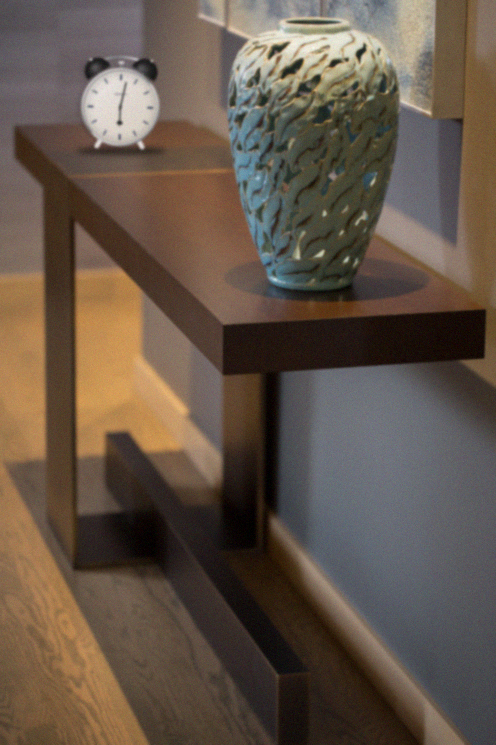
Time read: 6:02
